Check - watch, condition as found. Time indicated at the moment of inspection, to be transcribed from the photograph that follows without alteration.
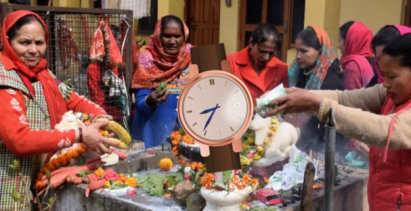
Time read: 8:36
